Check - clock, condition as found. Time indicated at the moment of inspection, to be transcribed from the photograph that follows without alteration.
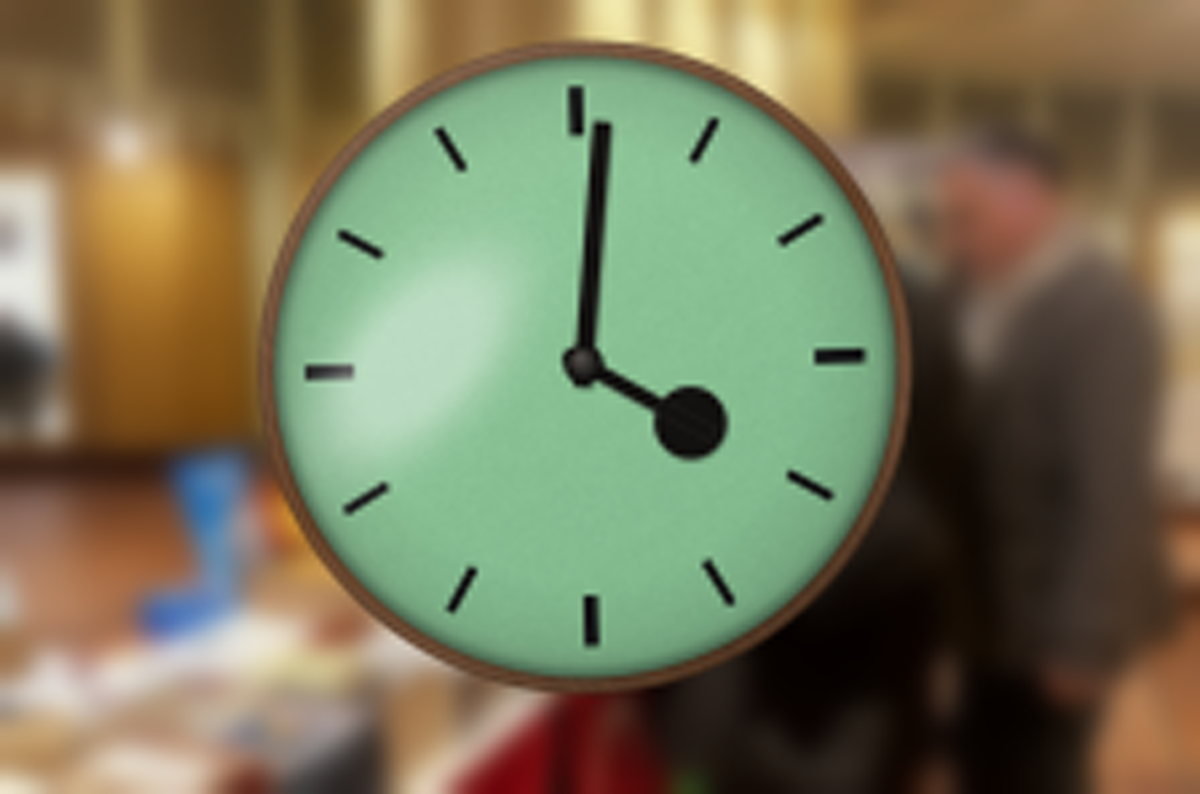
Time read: 4:01
